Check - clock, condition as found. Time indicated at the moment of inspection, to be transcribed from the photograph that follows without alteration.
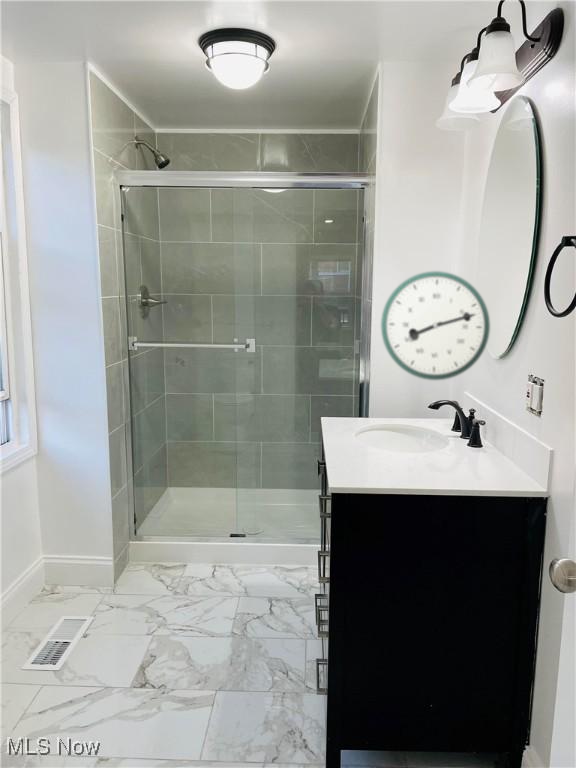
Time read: 8:12
